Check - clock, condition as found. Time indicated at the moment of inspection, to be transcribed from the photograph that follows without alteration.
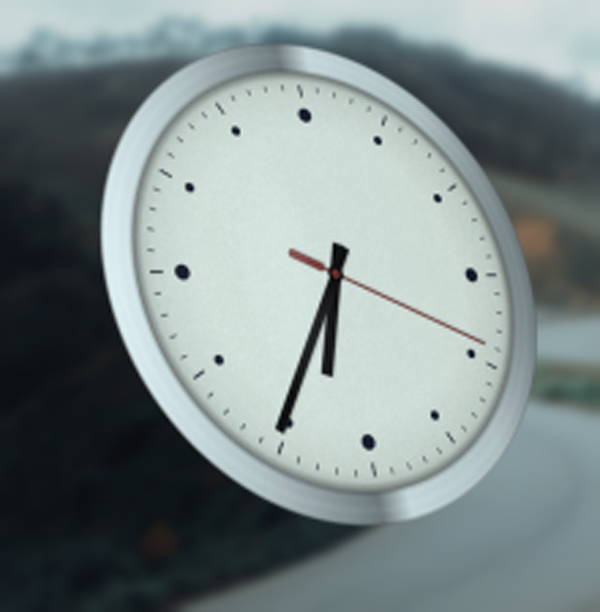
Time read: 6:35:19
